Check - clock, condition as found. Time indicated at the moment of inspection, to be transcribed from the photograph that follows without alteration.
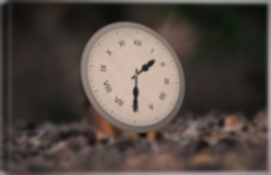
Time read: 1:30
